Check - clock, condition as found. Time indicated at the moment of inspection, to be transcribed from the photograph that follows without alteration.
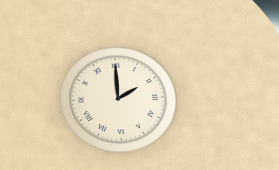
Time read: 2:00
